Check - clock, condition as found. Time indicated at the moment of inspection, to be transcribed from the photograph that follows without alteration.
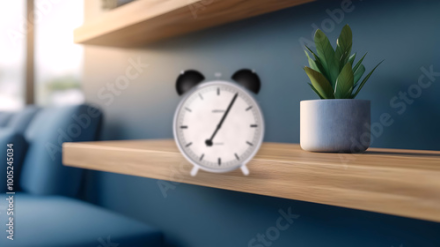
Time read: 7:05
